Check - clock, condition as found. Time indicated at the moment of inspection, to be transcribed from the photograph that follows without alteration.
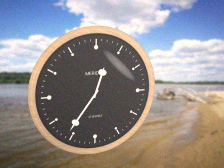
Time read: 12:36
